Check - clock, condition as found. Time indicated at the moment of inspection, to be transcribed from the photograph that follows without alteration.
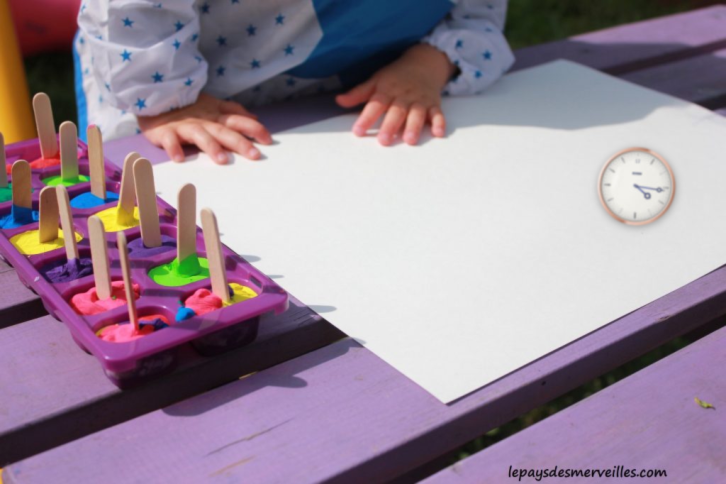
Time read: 4:16
